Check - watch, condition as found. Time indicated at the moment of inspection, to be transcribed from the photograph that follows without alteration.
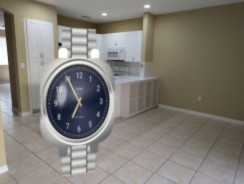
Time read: 6:55
